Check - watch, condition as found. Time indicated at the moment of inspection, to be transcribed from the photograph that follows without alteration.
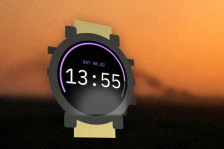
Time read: 13:55
